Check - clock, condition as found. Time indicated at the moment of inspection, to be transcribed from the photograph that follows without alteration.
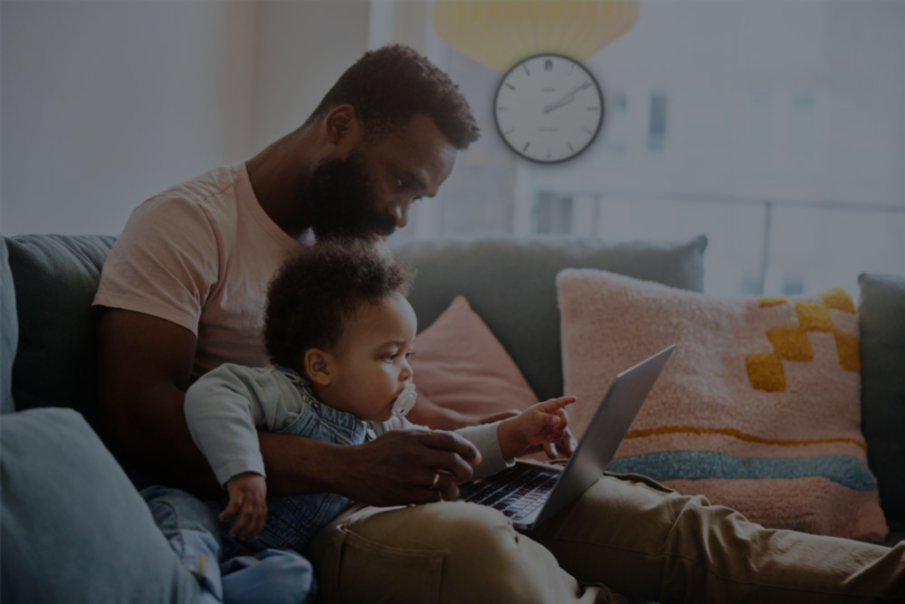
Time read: 2:09
